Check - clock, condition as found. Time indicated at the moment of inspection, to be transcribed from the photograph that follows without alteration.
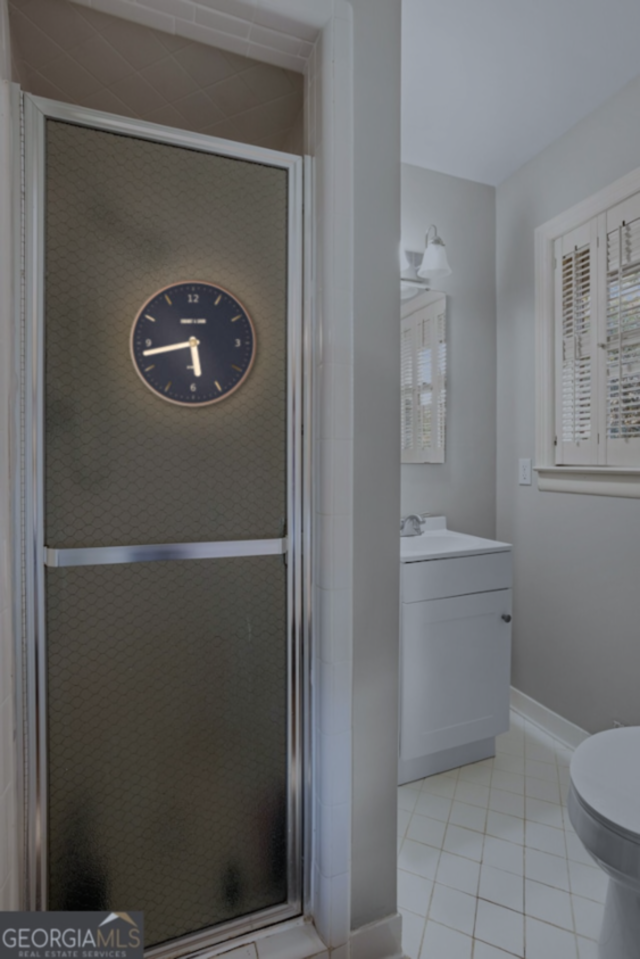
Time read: 5:43
